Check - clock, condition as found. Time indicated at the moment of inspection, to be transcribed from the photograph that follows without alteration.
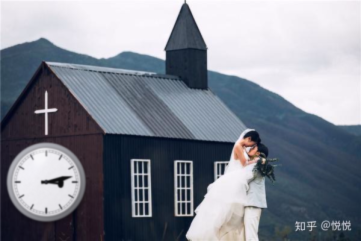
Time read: 3:13
